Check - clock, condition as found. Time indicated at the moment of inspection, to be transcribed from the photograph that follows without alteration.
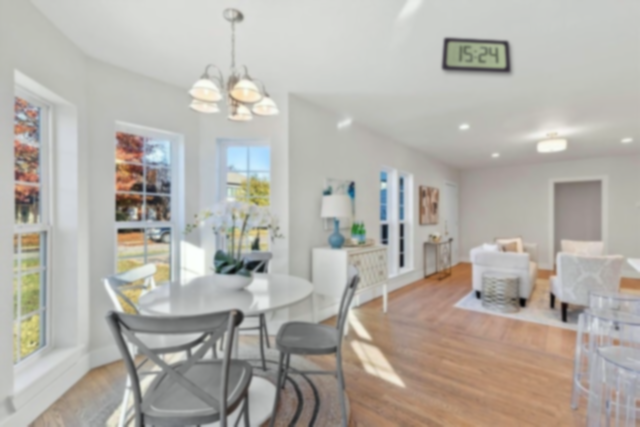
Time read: 15:24
